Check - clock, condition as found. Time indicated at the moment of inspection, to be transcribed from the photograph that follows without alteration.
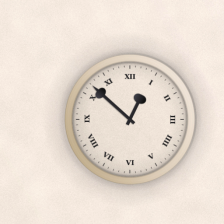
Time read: 12:52
